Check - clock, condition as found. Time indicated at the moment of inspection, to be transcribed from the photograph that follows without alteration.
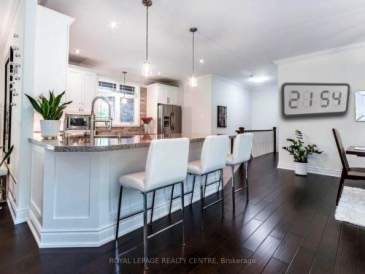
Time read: 21:54
